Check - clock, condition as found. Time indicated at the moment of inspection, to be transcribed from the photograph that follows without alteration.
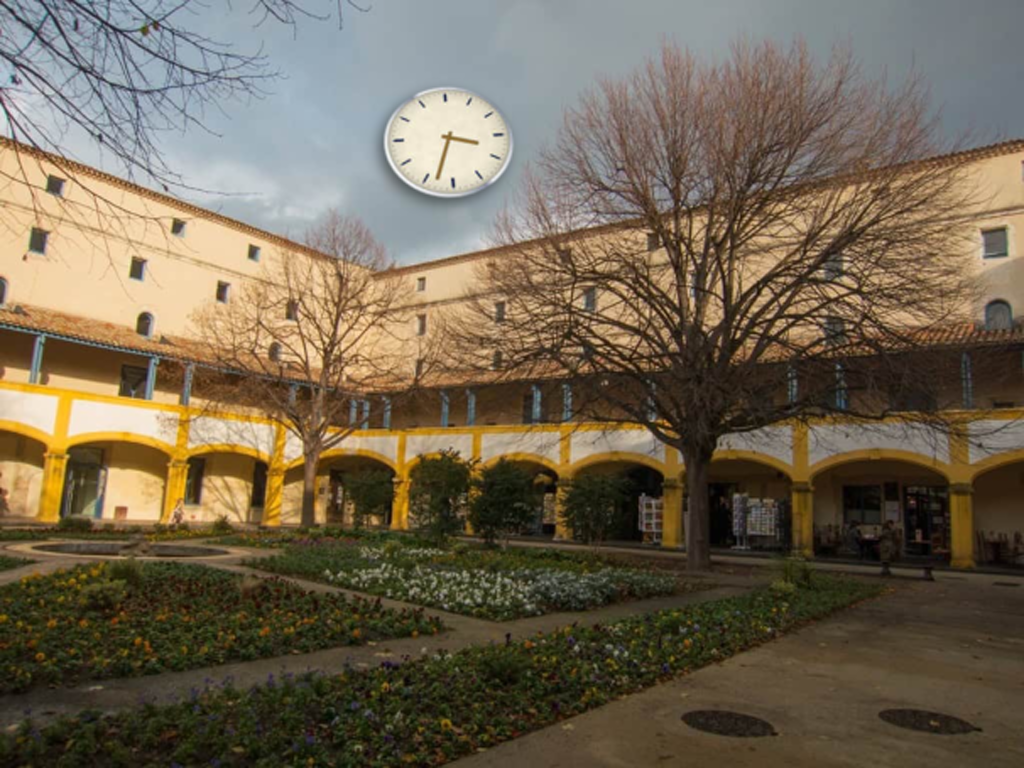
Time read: 3:33
